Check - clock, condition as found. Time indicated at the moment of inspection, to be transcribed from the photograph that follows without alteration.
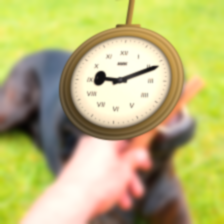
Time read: 9:11
